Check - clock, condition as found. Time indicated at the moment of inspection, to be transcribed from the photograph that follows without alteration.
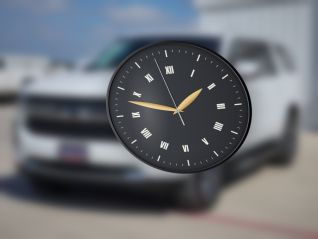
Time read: 1:47:58
